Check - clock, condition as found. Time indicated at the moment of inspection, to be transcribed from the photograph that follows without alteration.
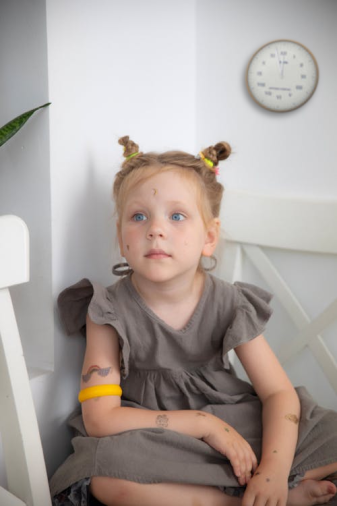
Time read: 11:57
